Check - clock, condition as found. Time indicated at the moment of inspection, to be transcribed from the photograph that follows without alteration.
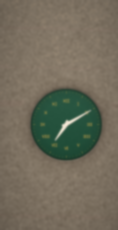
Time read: 7:10
